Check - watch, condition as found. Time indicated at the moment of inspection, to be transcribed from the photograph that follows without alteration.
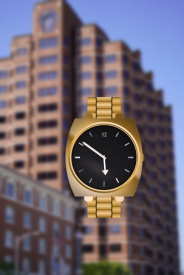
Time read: 5:51
